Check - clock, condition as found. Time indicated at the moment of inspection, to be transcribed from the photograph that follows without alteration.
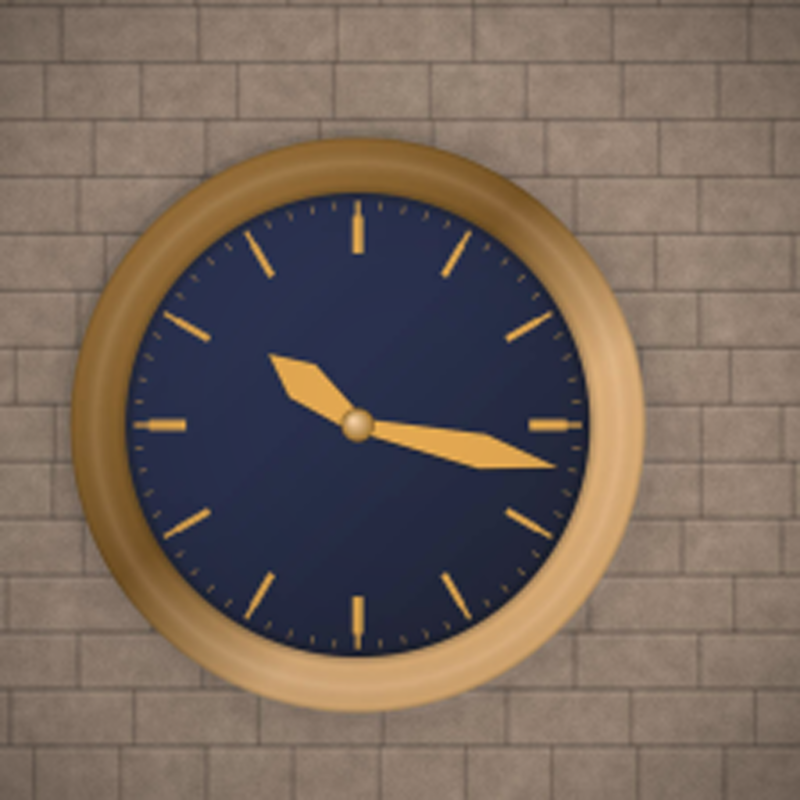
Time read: 10:17
